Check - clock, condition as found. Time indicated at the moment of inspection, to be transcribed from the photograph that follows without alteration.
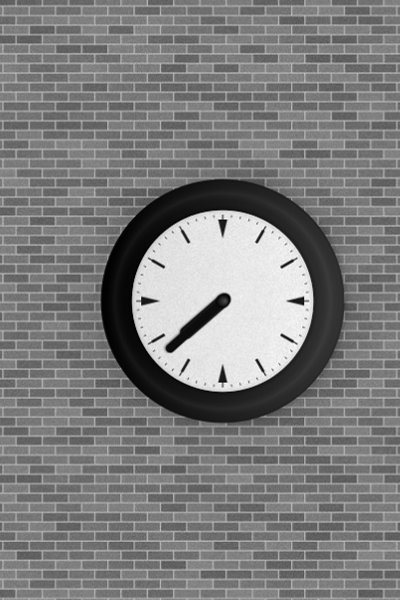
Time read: 7:38
